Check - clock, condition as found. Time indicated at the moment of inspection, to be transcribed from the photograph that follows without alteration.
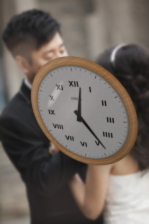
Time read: 12:24
